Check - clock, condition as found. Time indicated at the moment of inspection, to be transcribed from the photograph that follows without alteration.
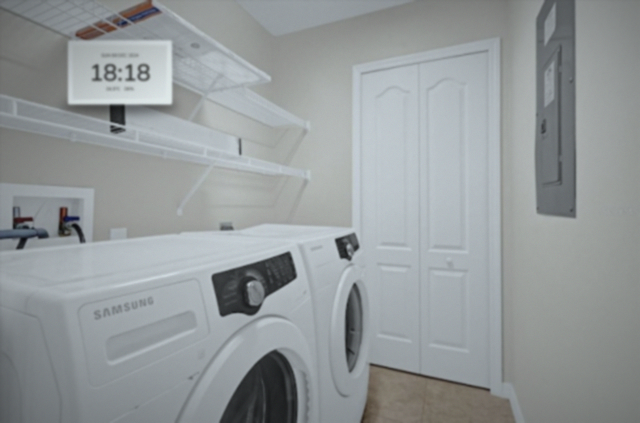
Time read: 18:18
